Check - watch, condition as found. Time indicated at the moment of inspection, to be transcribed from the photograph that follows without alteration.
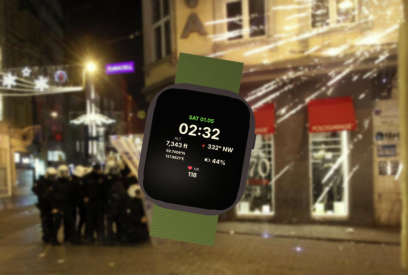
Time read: 2:32
